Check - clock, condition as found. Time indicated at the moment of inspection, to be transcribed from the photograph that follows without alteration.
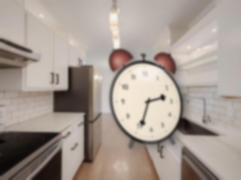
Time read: 2:34
